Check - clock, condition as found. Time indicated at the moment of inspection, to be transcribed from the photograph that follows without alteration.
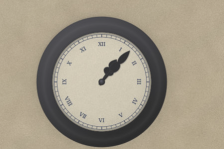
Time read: 1:07
